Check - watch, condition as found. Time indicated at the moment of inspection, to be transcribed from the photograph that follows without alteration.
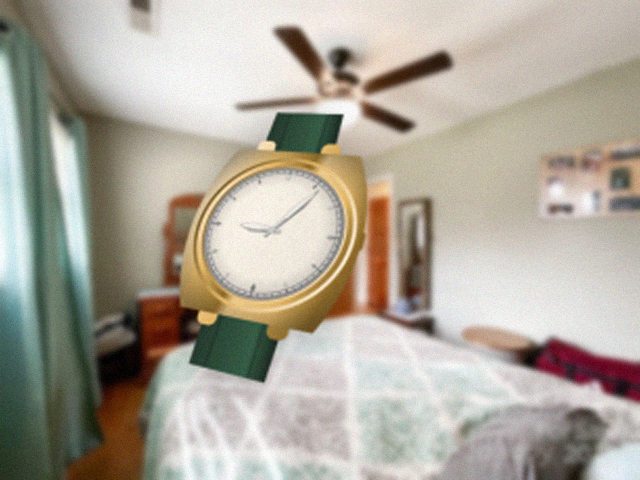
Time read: 9:06
